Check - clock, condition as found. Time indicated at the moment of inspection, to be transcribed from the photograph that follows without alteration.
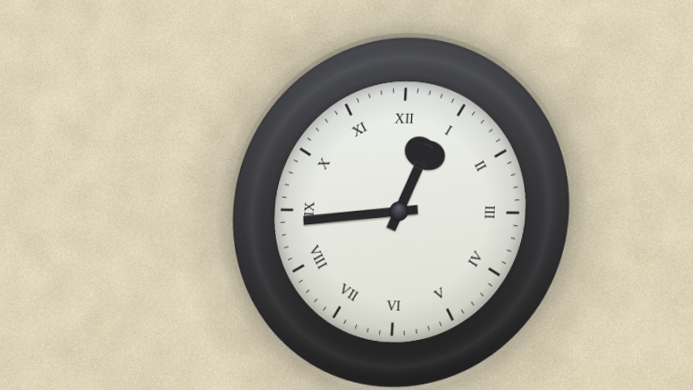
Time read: 12:44
